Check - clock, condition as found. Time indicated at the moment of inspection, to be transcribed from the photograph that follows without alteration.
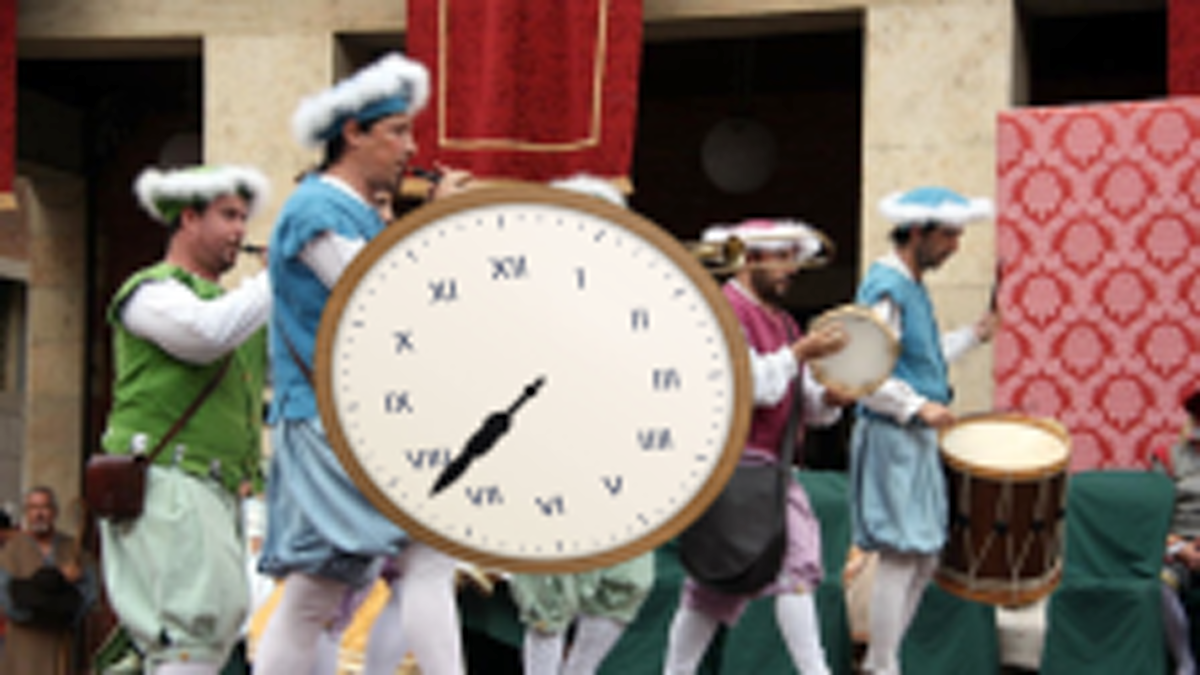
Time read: 7:38
